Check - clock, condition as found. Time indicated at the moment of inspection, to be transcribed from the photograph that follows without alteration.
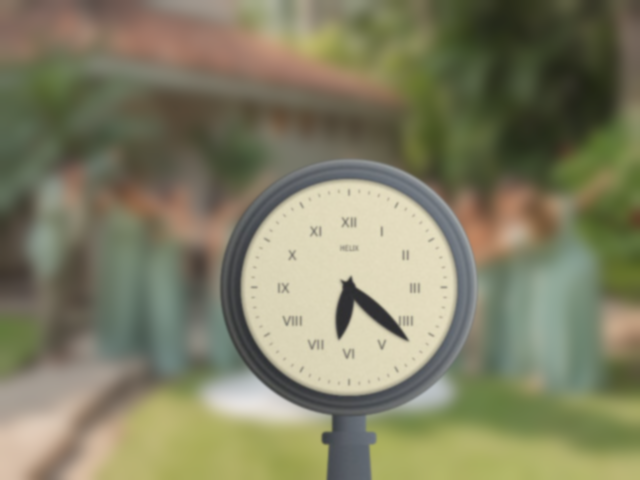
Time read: 6:22
